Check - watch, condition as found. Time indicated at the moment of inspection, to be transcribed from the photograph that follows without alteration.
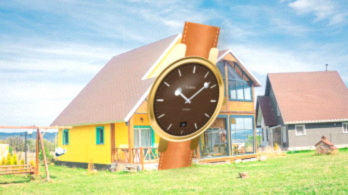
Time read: 10:08
